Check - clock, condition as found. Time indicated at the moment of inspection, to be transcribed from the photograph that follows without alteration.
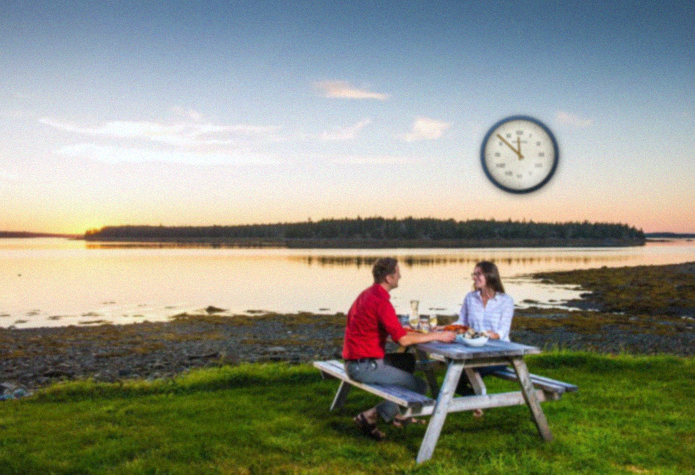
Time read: 11:52
